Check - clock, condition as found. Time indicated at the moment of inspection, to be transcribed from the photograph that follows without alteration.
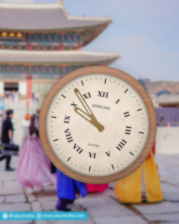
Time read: 9:53
